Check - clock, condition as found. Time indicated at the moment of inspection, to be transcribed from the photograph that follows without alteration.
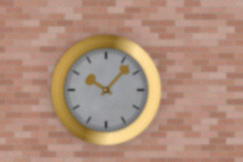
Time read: 10:07
